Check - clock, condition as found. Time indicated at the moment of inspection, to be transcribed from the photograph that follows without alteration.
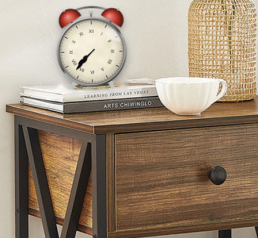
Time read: 7:37
